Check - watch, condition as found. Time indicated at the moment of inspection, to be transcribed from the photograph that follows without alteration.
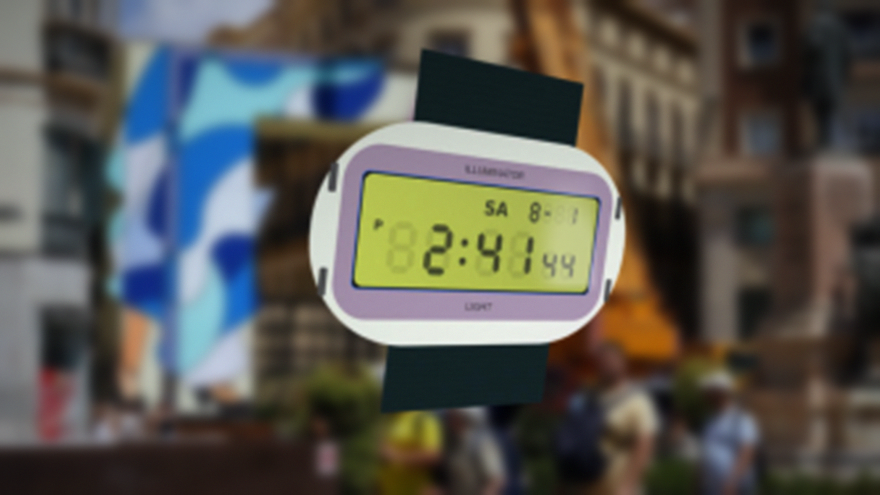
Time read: 2:41:44
